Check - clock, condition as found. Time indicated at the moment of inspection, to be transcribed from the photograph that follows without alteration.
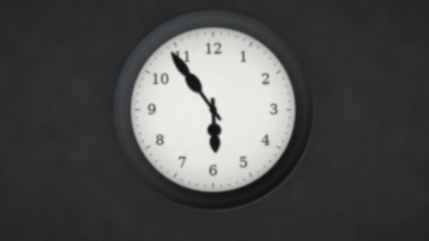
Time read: 5:54
